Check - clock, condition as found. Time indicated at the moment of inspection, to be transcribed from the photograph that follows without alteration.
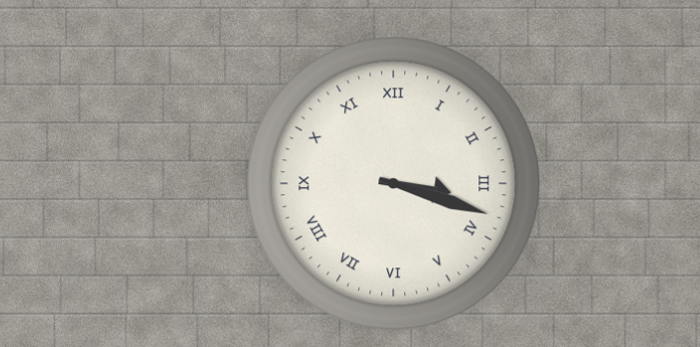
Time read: 3:18
